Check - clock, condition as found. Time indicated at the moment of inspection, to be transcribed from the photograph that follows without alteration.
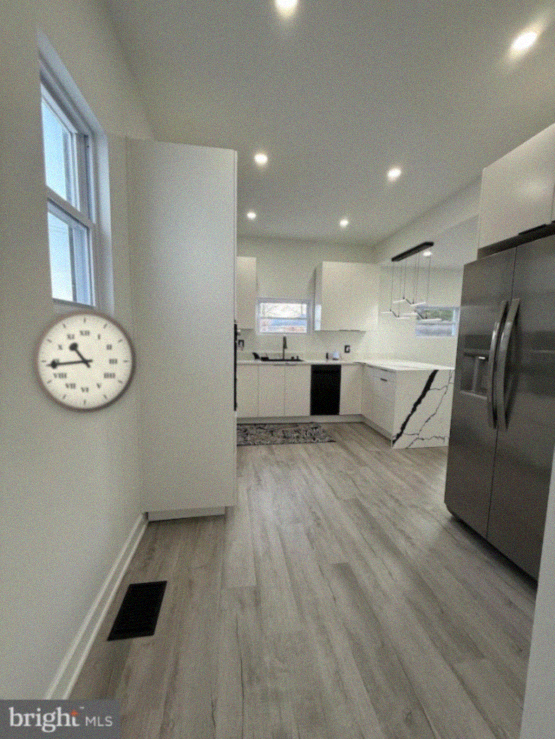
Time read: 10:44
